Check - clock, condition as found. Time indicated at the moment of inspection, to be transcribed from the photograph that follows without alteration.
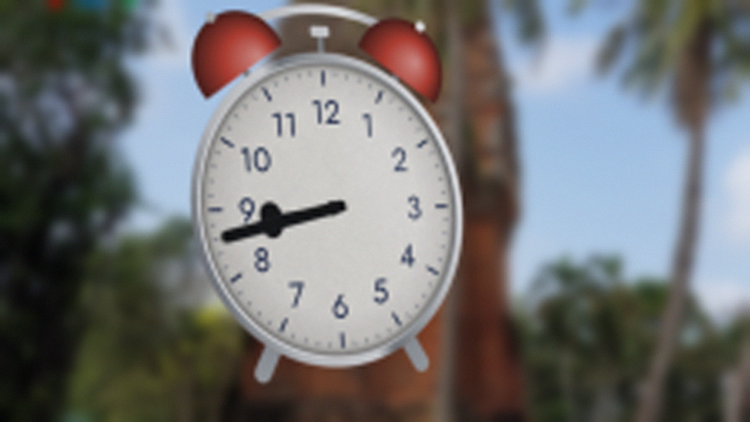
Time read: 8:43
